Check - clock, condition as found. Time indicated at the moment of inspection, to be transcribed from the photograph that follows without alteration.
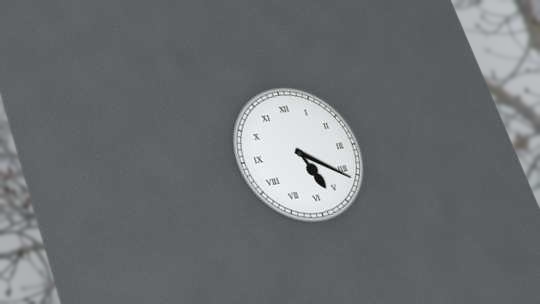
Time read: 5:21
